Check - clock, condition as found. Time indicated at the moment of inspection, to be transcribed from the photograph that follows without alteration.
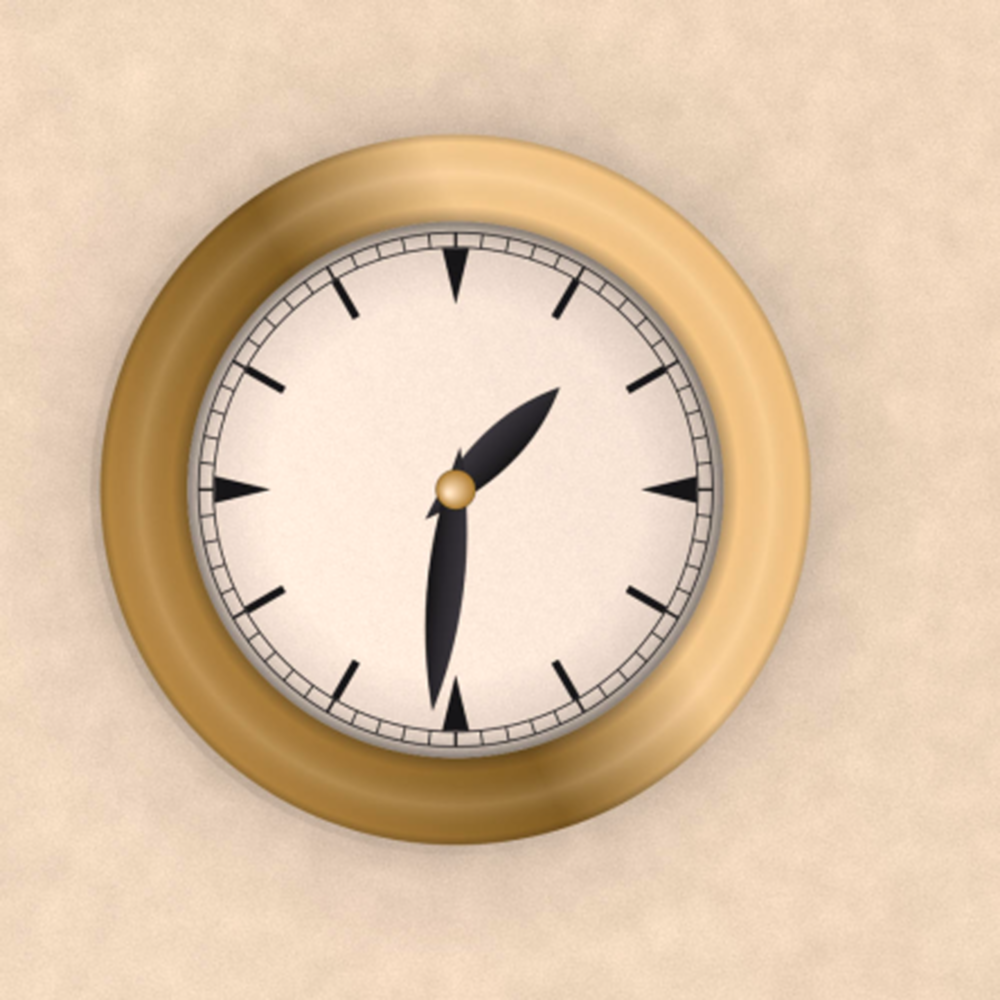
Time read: 1:31
